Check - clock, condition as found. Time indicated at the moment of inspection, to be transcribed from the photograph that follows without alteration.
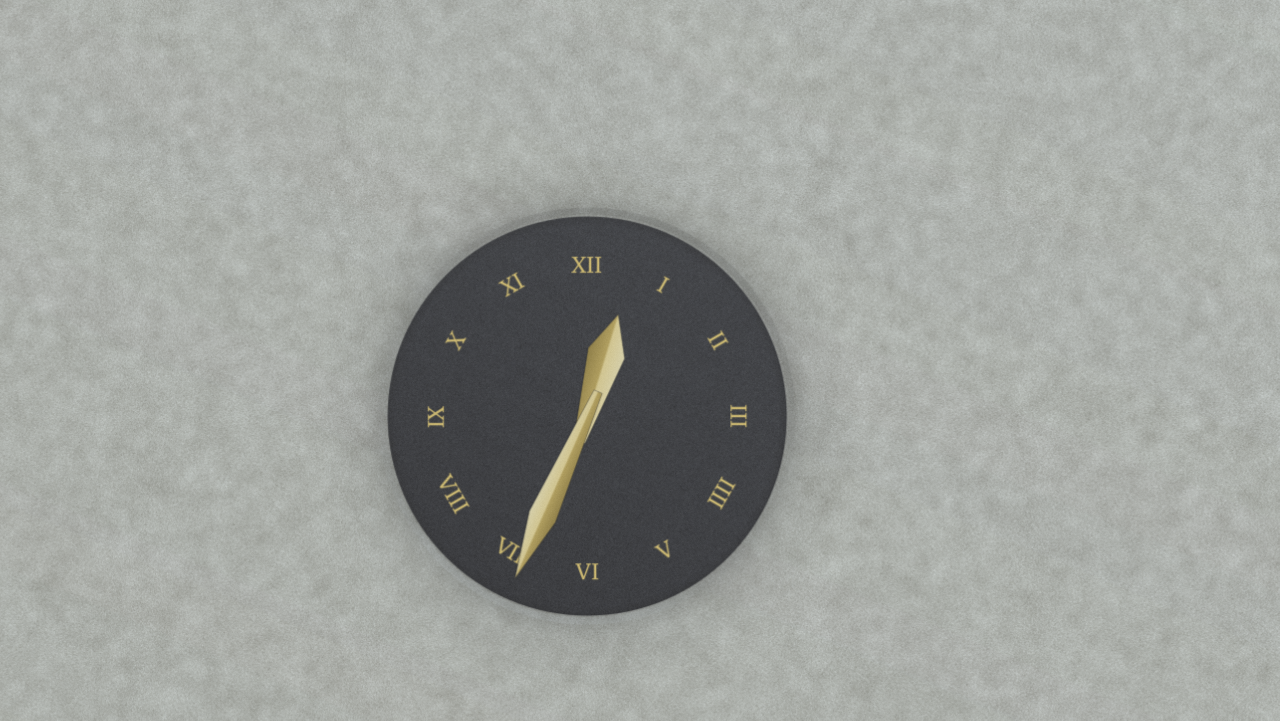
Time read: 12:34
